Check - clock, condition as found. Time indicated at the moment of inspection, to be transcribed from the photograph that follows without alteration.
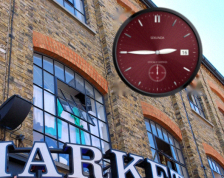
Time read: 2:45
